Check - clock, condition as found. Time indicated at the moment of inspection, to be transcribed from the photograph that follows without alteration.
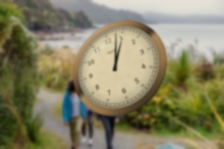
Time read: 1:03
